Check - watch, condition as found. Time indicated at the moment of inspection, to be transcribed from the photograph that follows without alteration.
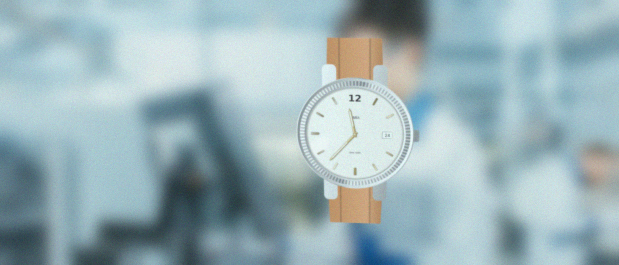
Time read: 11:37
